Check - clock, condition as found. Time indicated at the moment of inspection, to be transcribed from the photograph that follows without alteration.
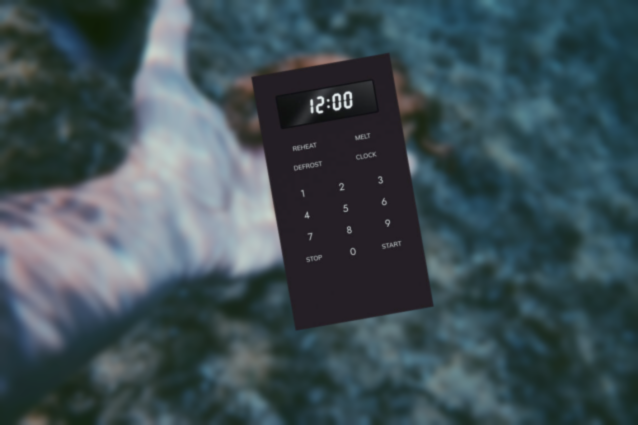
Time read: 12:00
